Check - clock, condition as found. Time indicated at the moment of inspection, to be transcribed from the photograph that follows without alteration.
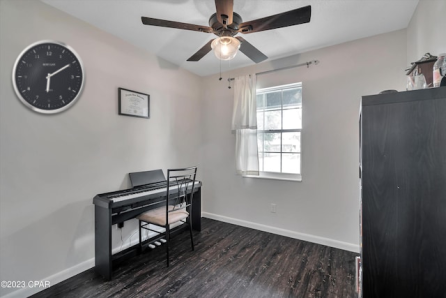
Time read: 6:10
